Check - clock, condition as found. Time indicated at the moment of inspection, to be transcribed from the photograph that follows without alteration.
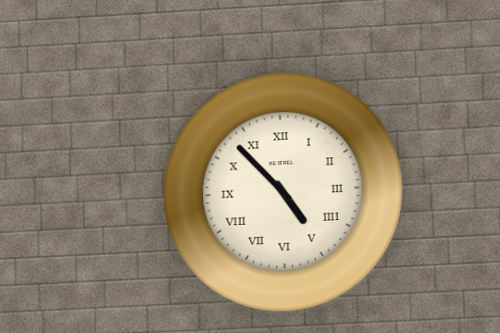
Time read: 4:53
